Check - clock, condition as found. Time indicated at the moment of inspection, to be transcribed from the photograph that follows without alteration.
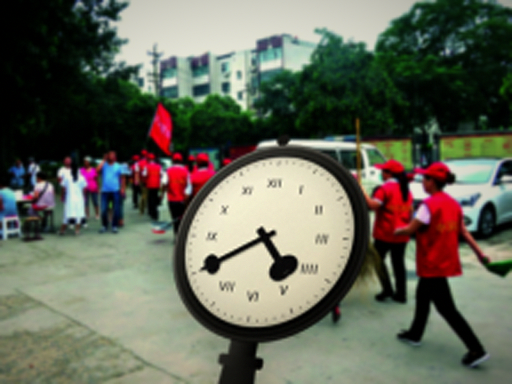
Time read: 4:40
